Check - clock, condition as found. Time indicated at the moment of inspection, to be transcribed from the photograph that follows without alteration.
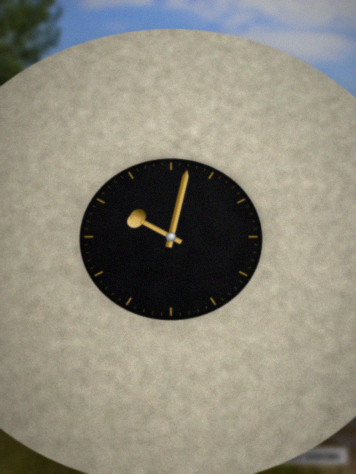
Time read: 10:02
